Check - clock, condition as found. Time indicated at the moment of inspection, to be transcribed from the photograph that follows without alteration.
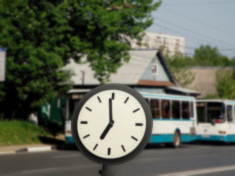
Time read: 6:59
